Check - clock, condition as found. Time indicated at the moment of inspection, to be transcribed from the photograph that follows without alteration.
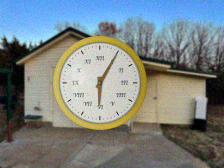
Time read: 6:05
